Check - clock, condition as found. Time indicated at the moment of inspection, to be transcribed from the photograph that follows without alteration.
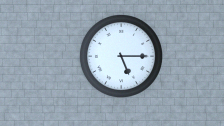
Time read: 5:15
